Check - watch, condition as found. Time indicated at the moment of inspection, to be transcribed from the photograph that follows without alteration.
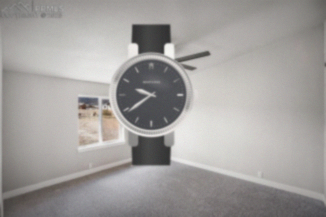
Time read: 9:39
